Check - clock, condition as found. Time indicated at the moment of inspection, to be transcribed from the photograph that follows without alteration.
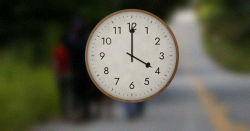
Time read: 4:00
